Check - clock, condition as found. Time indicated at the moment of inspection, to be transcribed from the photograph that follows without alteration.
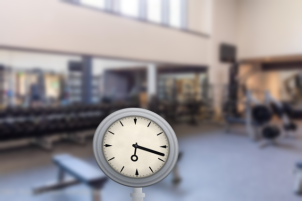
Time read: 6:18
